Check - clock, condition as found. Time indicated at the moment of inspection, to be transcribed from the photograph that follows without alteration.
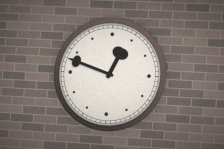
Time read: 12:48
